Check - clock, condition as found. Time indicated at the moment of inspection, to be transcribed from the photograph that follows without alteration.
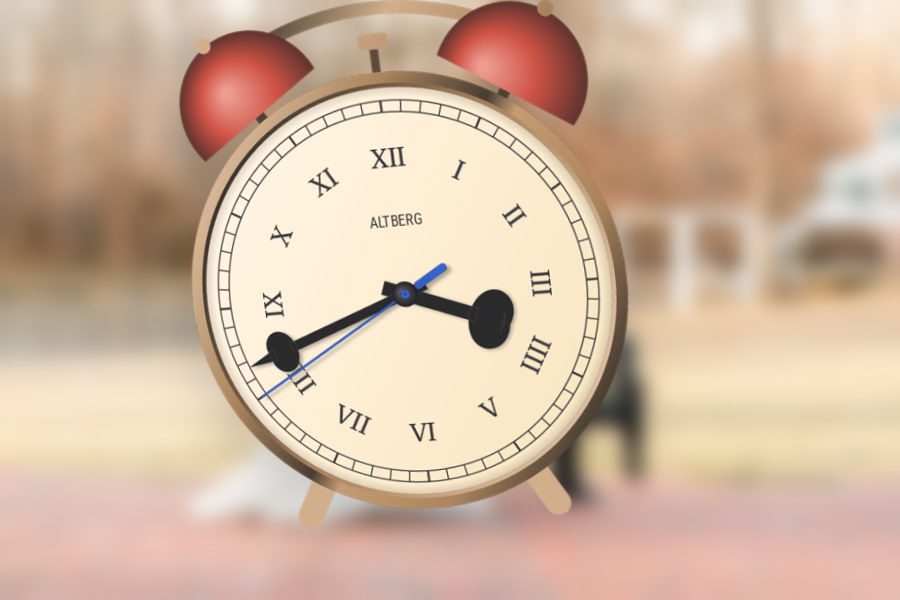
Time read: 3:41:40
